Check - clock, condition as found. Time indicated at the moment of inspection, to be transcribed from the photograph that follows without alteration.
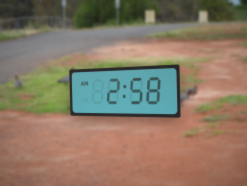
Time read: 2:58
